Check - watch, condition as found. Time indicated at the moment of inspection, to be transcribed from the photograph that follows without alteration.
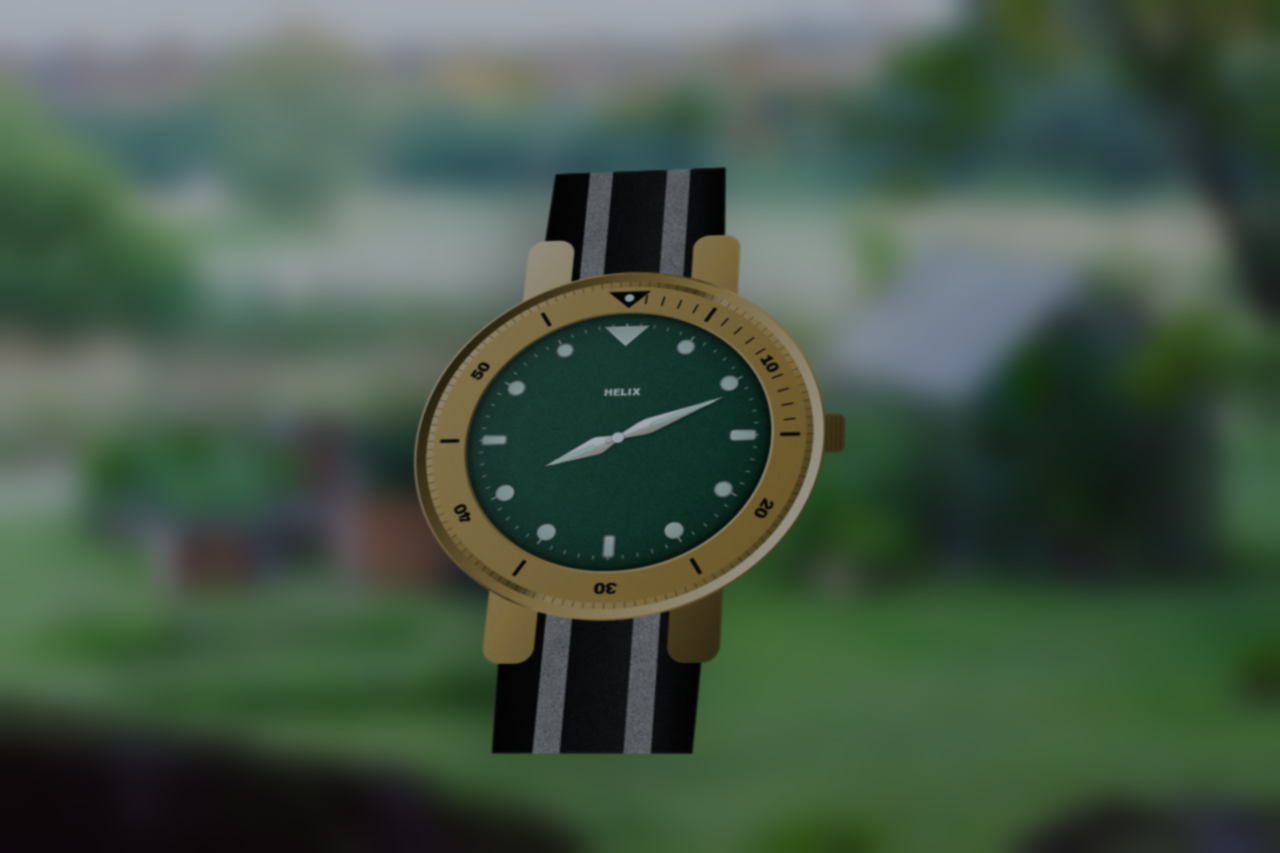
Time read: 8:11
